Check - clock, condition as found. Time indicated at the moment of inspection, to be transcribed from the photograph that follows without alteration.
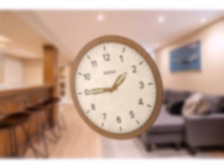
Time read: 1:45
